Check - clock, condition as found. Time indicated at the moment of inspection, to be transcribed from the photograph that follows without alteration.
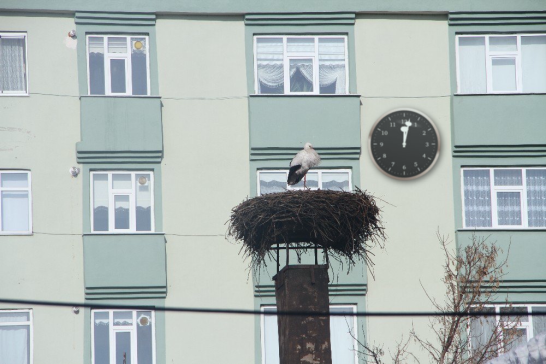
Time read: 12:02
